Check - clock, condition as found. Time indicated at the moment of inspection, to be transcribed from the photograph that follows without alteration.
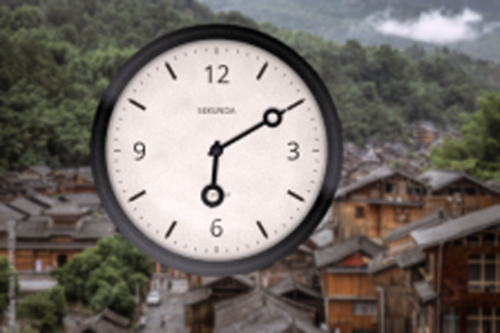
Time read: 6:10
